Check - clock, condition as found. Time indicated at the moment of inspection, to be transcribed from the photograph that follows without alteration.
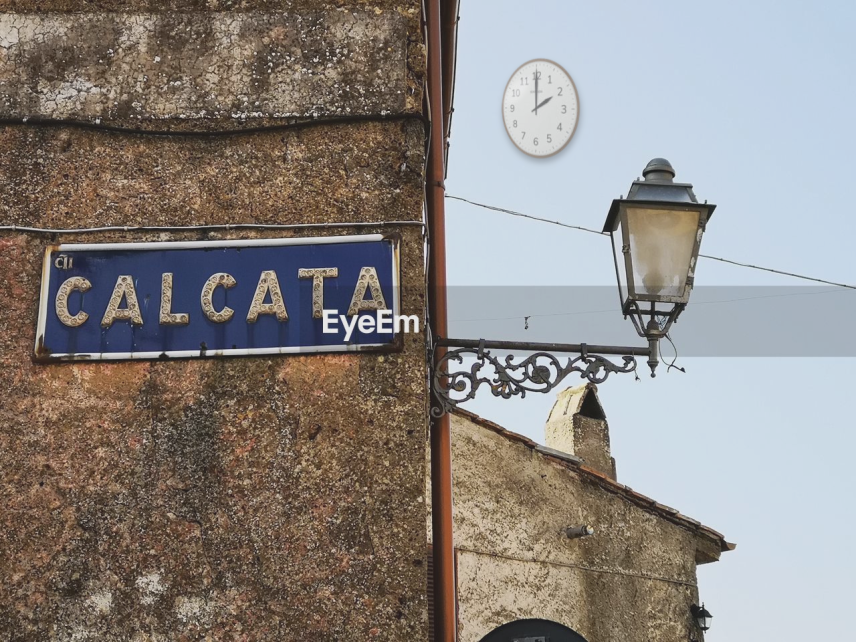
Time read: 2:00
